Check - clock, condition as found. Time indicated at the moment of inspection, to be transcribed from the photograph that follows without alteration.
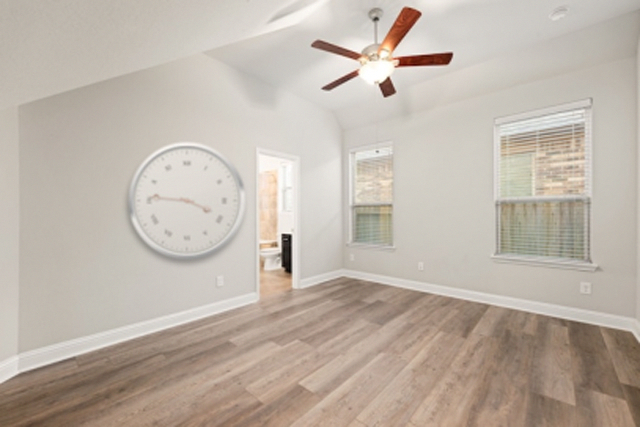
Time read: 3:46
